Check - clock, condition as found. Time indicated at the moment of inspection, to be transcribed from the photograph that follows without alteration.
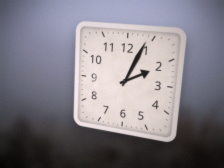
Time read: 2:04
